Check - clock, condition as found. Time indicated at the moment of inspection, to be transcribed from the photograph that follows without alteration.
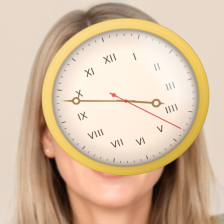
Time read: 3:48:23
